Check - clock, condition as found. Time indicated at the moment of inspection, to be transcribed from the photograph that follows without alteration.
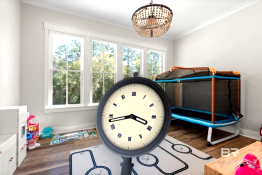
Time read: 3:43
